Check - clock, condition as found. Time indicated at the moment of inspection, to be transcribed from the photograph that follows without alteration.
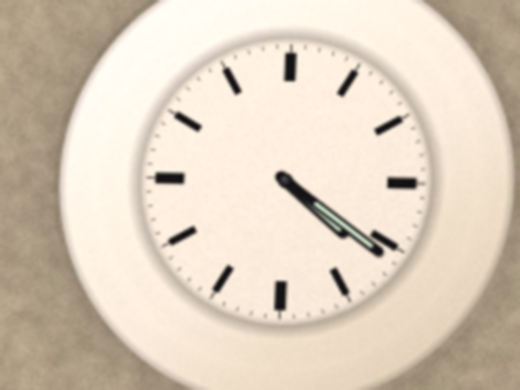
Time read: 4:21
